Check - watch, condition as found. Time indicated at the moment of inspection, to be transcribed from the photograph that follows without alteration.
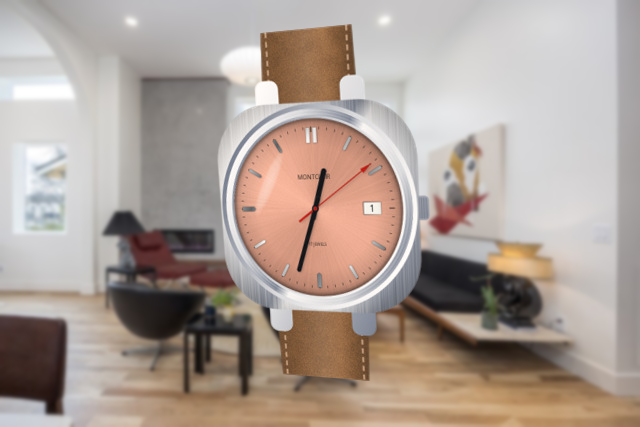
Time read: 12:33:09
